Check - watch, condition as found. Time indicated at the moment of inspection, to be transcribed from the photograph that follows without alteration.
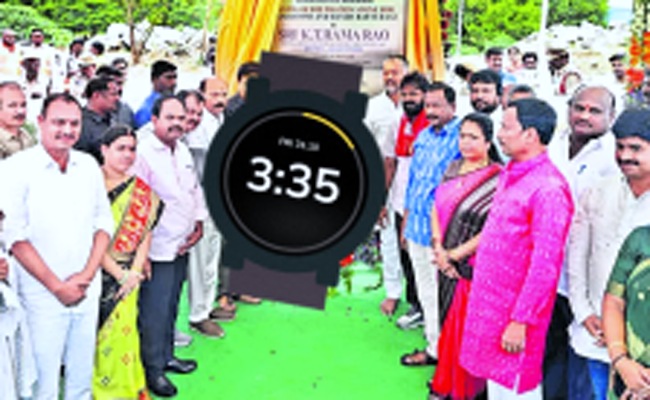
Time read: 3:35
